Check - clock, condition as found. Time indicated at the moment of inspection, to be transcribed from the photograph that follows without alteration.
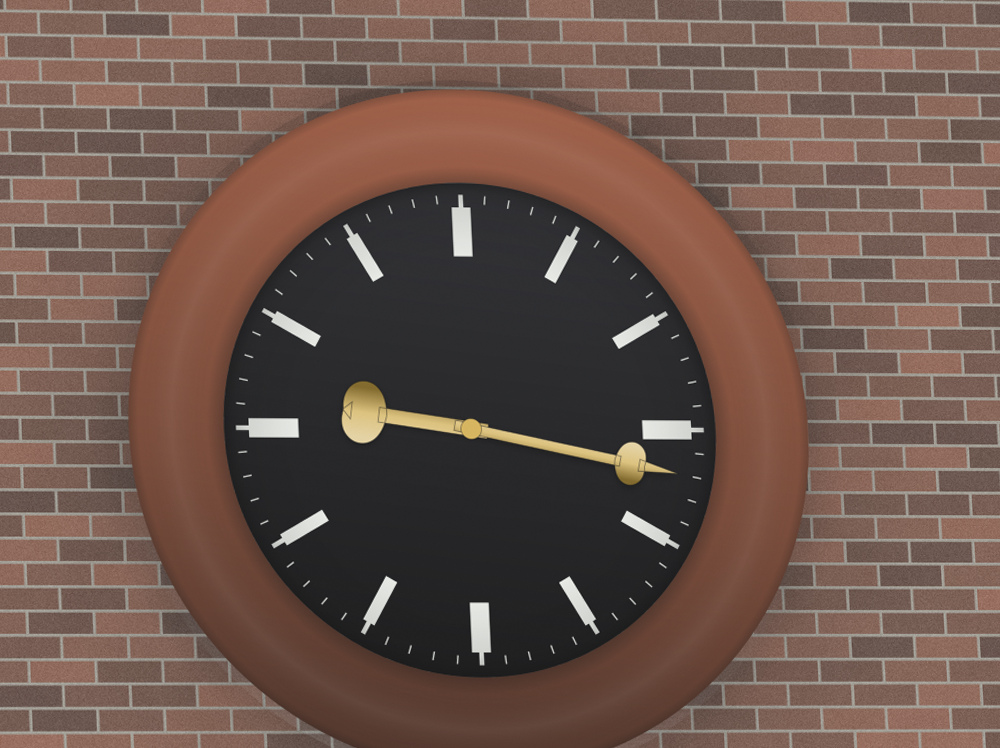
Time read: 9:17
